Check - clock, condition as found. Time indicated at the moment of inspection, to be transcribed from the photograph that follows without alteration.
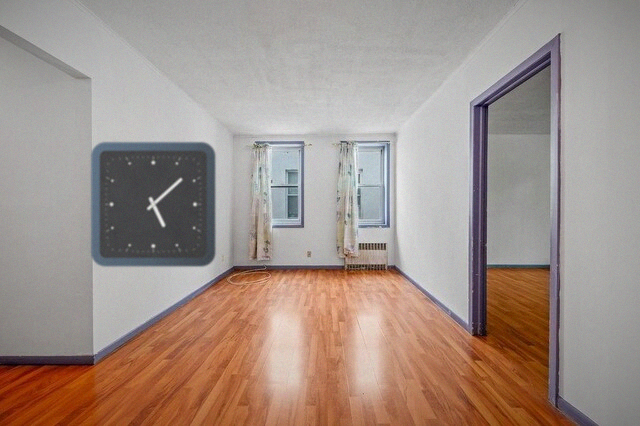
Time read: 5:08
